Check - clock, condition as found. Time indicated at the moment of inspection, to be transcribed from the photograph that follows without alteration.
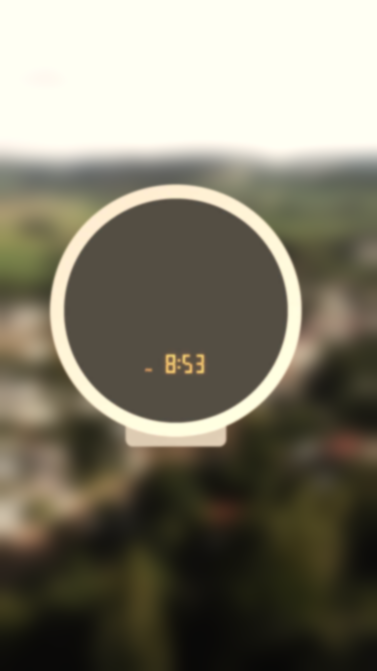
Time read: 8:53
